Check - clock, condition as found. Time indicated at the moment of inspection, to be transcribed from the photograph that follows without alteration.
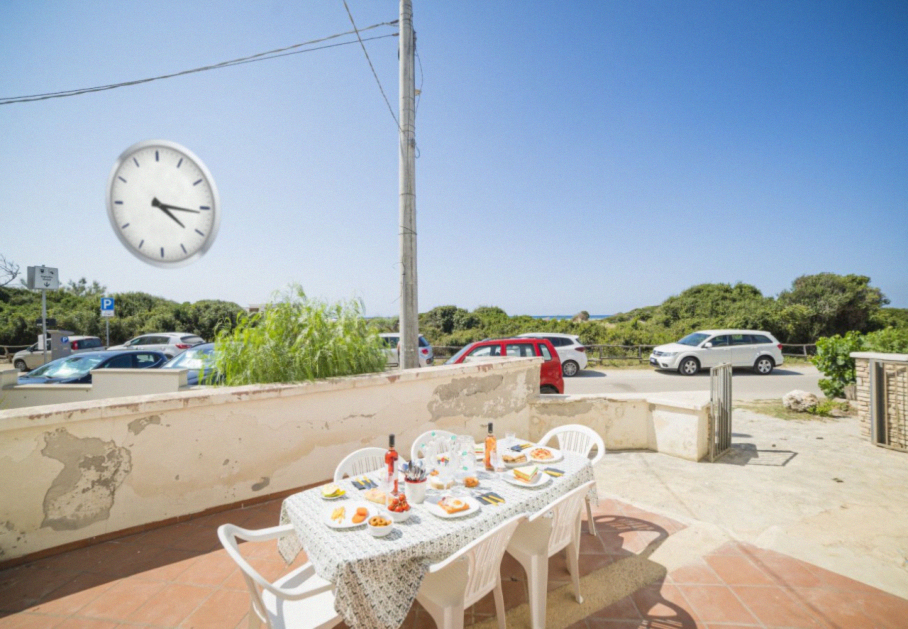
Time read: 4:16
